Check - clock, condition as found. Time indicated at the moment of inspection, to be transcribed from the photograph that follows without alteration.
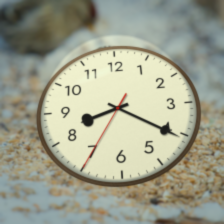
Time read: 8:20:35
